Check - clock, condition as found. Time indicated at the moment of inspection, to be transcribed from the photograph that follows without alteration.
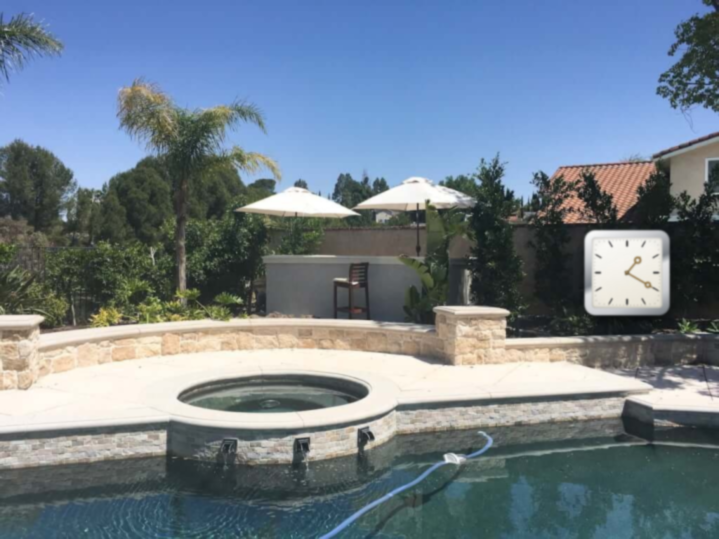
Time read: 1:20
